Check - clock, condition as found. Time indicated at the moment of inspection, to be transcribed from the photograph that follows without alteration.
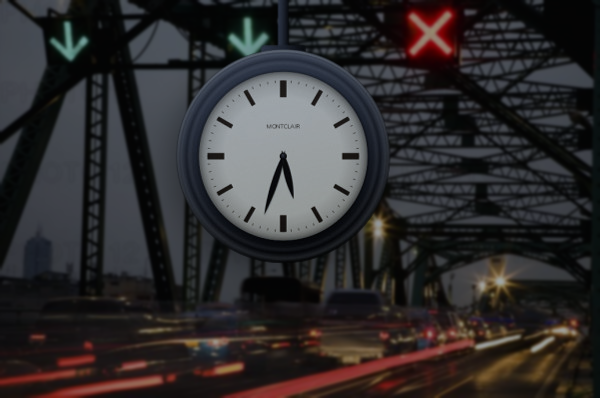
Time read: 5:33
